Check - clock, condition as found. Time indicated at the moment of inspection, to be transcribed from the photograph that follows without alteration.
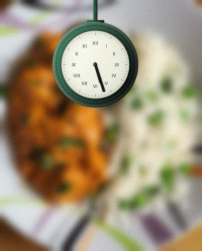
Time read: 5:27
